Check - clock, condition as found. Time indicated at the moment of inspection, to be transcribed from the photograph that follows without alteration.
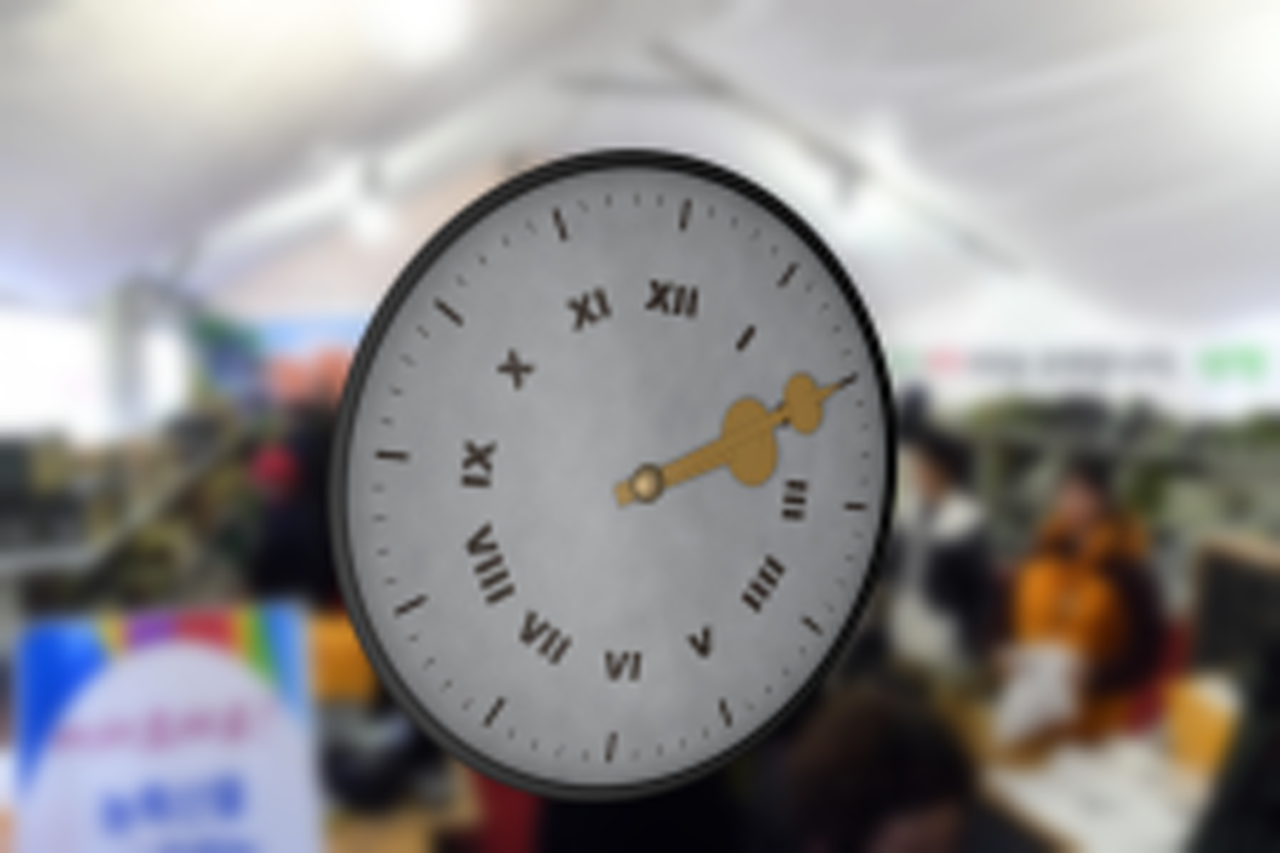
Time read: 2:10
